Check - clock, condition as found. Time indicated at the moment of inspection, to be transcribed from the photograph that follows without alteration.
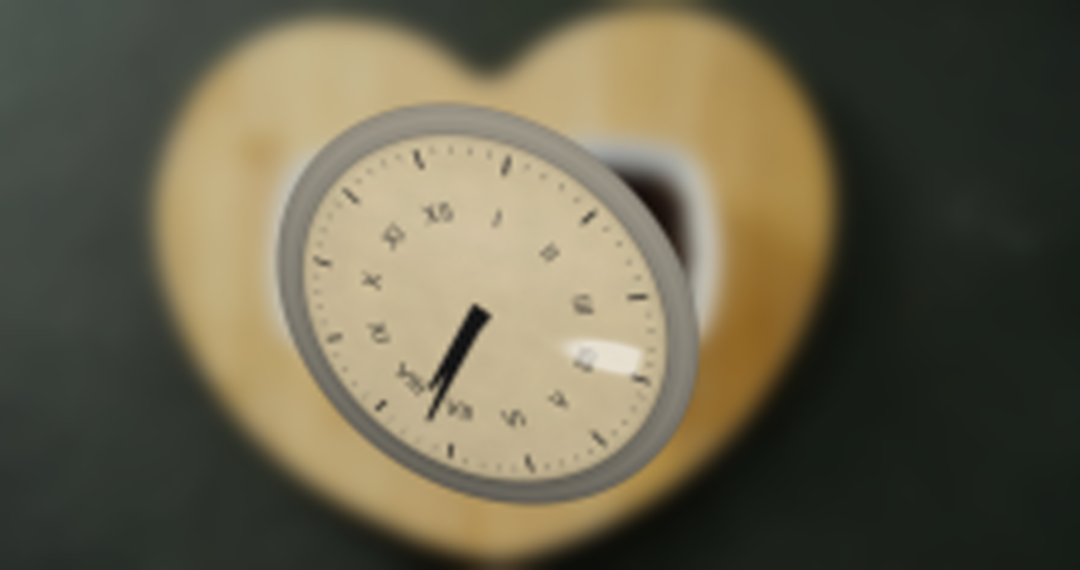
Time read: 7:37
